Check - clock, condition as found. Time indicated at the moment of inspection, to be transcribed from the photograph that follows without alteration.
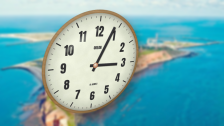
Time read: 3:04
